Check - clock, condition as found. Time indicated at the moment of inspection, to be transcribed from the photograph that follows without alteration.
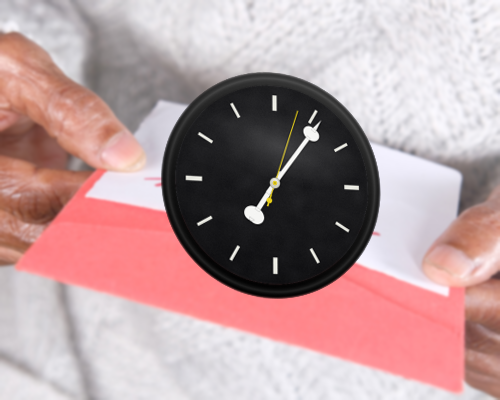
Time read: 7:06:03
